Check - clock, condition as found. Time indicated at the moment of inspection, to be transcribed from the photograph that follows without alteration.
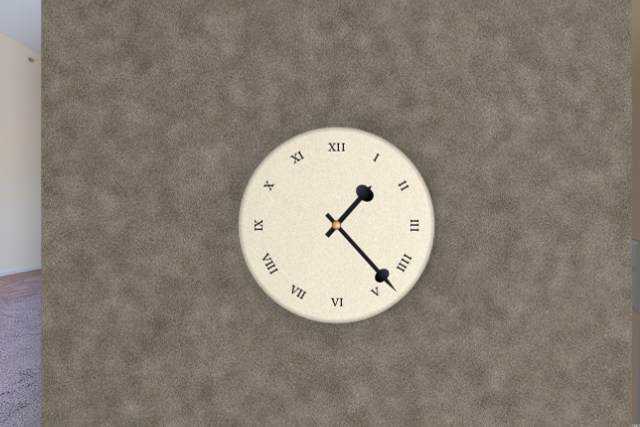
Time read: 1:23
